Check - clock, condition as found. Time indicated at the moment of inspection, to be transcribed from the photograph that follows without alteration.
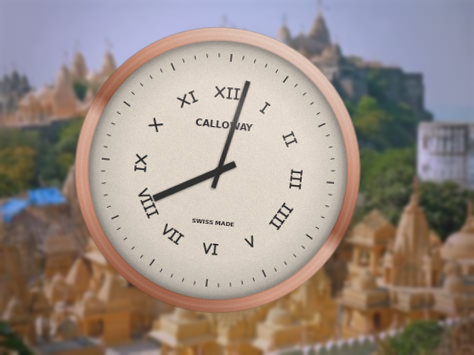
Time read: 8:02
